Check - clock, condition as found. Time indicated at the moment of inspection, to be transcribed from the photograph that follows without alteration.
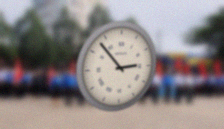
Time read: 2:53
